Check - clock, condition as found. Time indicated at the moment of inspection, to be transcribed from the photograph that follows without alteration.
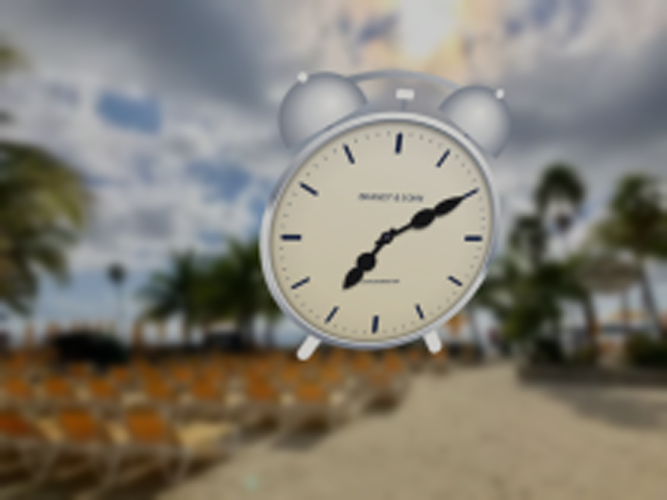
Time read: 7:10
